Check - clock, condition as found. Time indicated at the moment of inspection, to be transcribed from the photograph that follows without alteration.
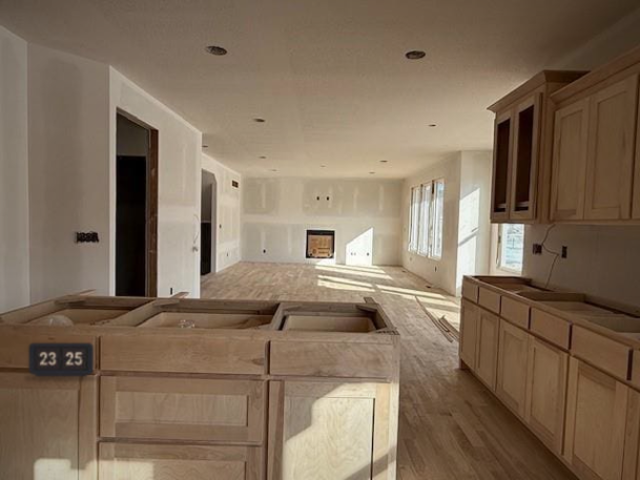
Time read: 23:25
